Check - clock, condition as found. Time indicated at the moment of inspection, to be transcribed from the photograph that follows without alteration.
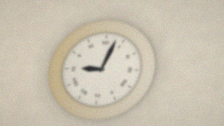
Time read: 9:03
